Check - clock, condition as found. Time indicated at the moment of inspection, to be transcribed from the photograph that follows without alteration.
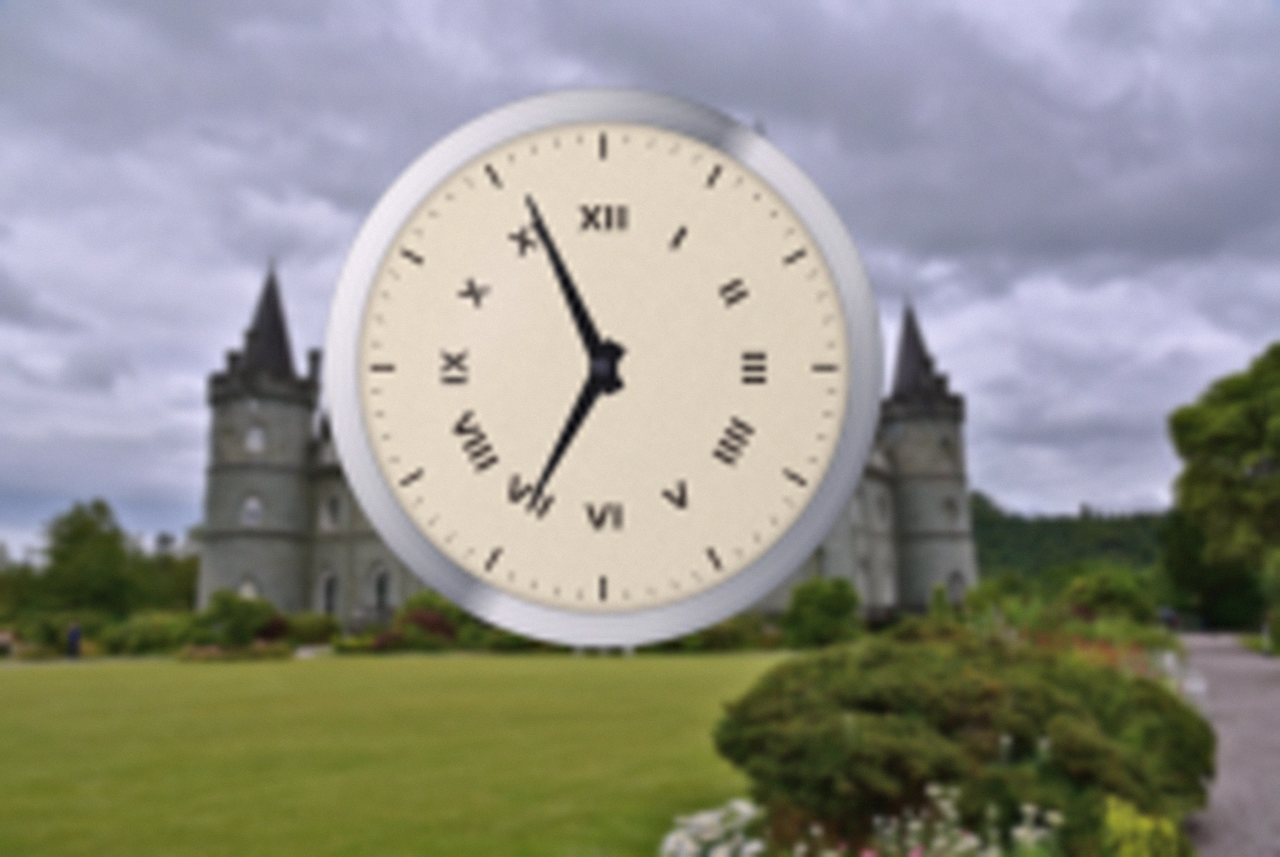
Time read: 6:56
